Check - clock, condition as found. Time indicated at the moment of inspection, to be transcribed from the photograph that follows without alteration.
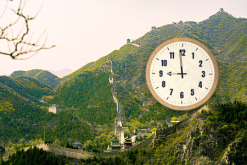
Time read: 8:59
